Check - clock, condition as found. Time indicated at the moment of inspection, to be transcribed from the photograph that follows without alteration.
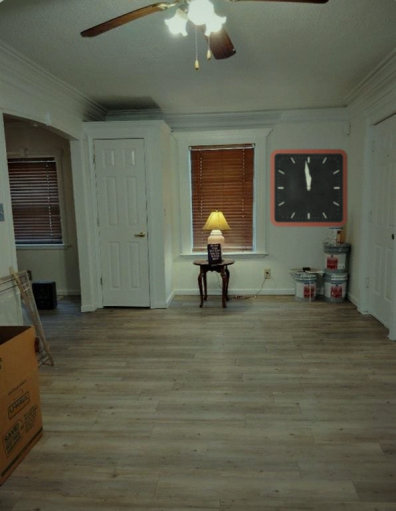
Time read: 11:59
